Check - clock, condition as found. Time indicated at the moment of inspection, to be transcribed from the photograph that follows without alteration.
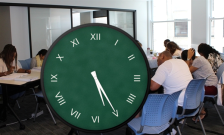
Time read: 5:25
